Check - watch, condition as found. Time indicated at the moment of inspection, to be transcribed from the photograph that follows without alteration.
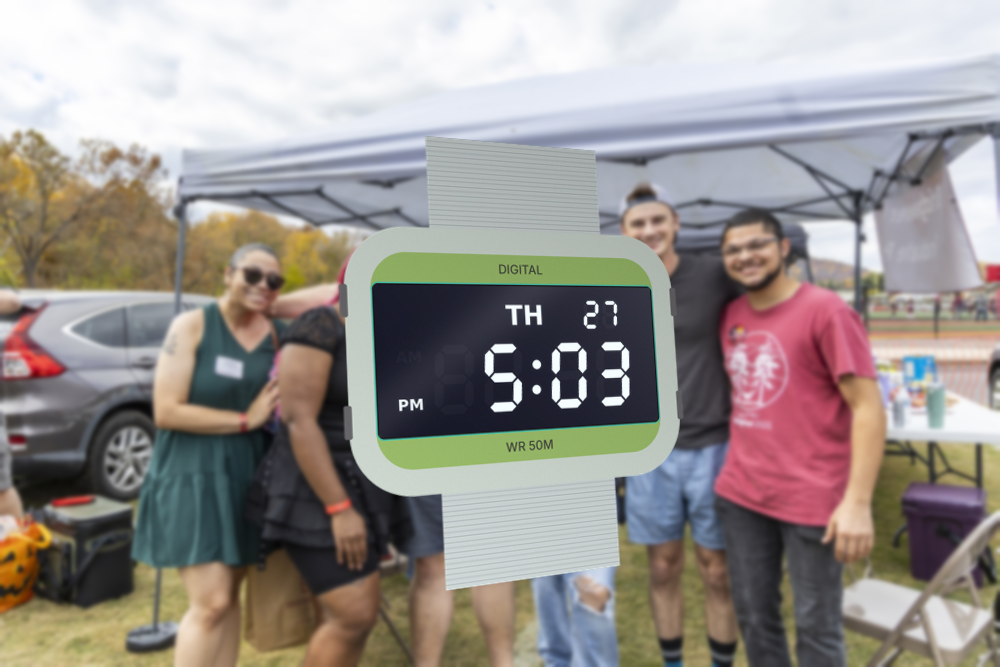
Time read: 5:03
